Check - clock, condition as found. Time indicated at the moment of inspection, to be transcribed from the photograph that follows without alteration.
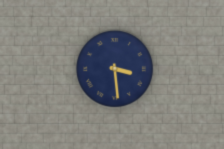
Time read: 3:29
